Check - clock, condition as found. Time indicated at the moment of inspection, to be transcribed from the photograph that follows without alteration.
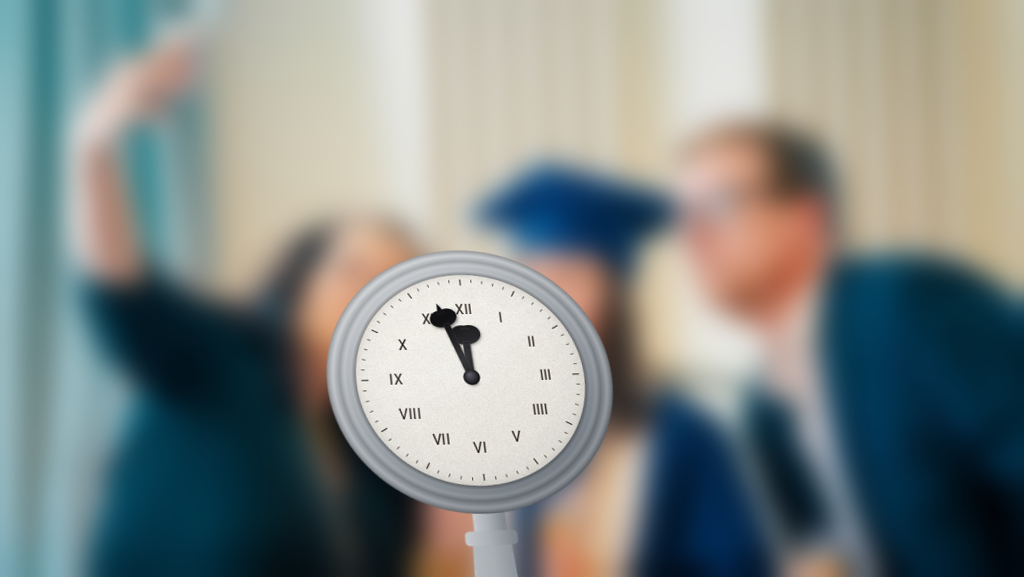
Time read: 11:57
